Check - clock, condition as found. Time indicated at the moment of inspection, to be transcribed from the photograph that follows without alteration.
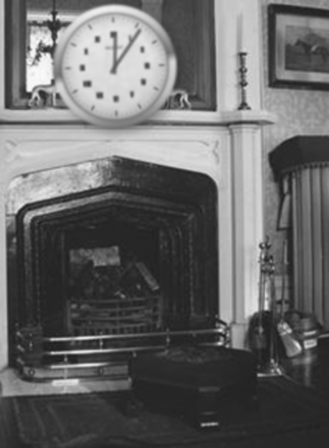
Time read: 12:06
